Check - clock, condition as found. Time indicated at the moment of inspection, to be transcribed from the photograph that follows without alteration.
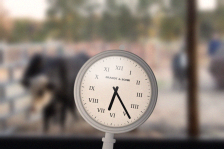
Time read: 6:24
